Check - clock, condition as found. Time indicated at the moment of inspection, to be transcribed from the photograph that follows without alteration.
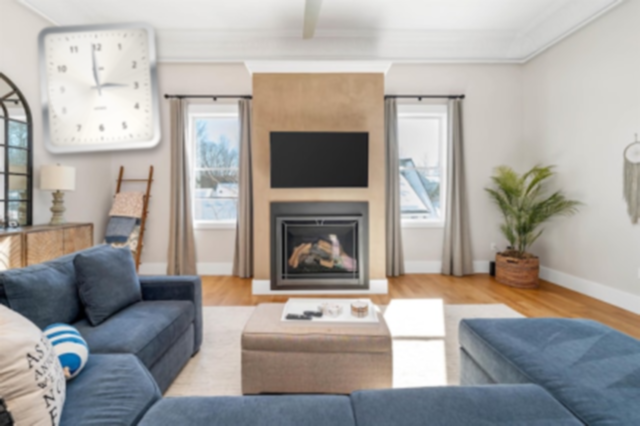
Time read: 2:59
